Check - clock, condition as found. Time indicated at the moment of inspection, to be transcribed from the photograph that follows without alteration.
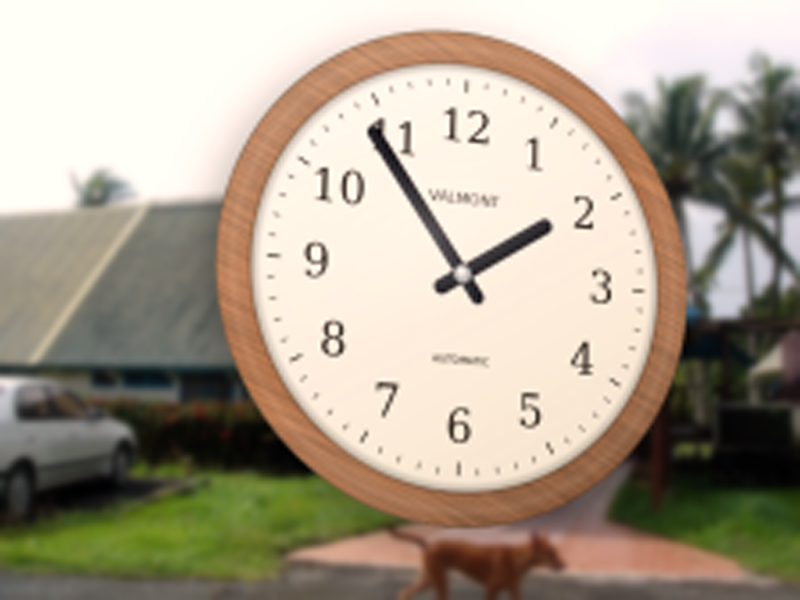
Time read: 1:54
